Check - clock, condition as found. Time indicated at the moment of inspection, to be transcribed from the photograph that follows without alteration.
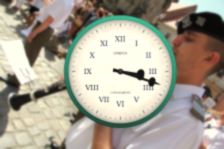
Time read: 3:18
